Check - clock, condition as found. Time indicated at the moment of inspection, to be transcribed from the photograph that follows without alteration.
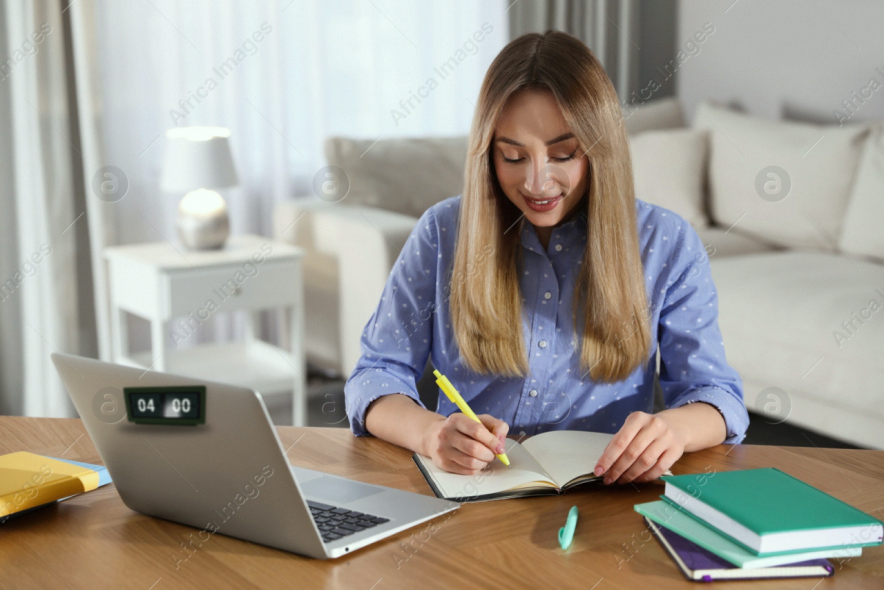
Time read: 4:00
